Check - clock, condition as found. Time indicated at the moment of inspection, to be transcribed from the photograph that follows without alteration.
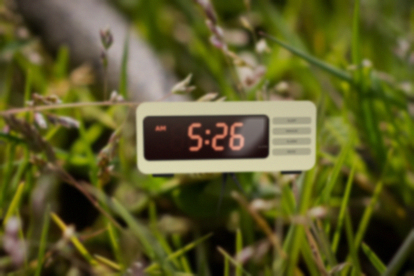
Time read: 5:26
